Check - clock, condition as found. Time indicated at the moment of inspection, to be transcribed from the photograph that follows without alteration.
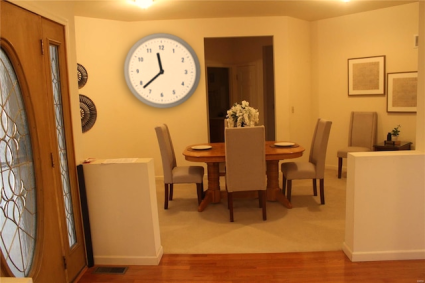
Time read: 11:38
